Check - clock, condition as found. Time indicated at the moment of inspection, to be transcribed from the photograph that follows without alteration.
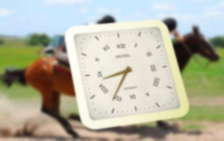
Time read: 8:36
